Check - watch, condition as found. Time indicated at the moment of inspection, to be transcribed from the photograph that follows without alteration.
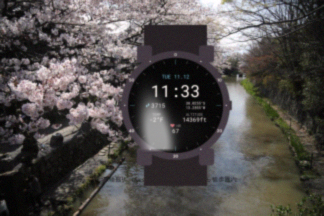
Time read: 11:33
